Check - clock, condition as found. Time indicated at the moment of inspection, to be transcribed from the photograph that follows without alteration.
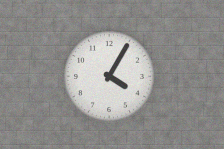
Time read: 4:05
